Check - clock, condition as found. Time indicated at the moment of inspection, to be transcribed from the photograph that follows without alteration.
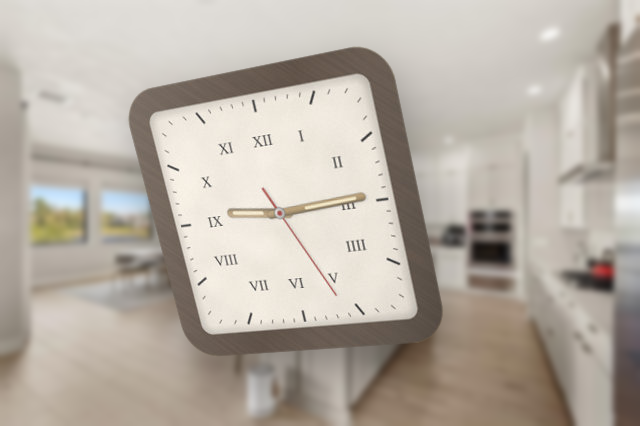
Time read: 9:14:26
